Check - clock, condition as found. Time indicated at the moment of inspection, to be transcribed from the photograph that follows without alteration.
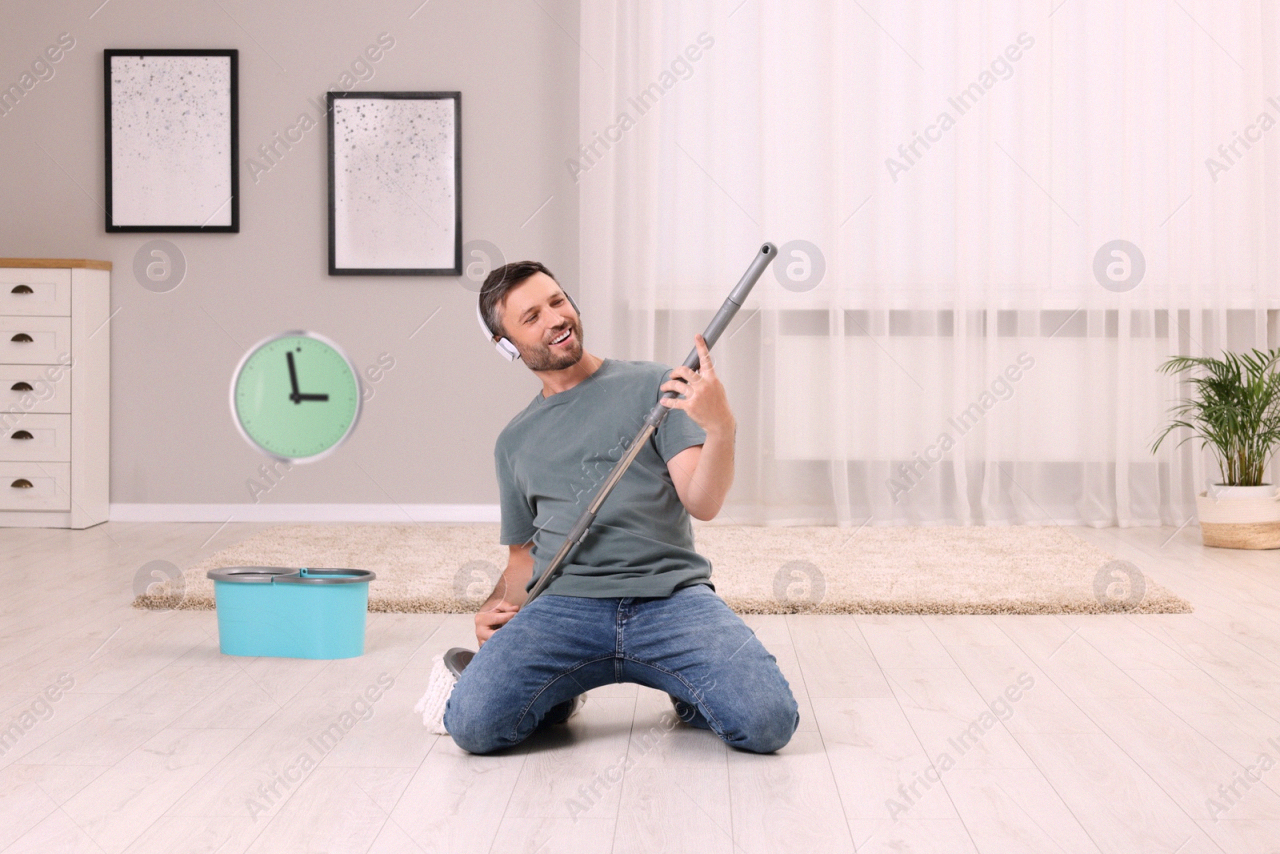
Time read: 2:58
